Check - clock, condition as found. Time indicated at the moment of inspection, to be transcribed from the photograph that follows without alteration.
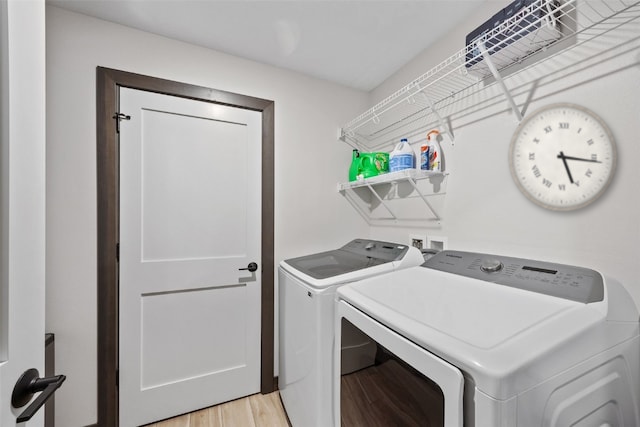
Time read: 5:16
